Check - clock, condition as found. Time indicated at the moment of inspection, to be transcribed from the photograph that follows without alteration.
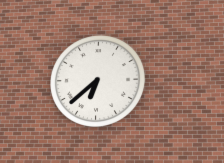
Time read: 6:38
